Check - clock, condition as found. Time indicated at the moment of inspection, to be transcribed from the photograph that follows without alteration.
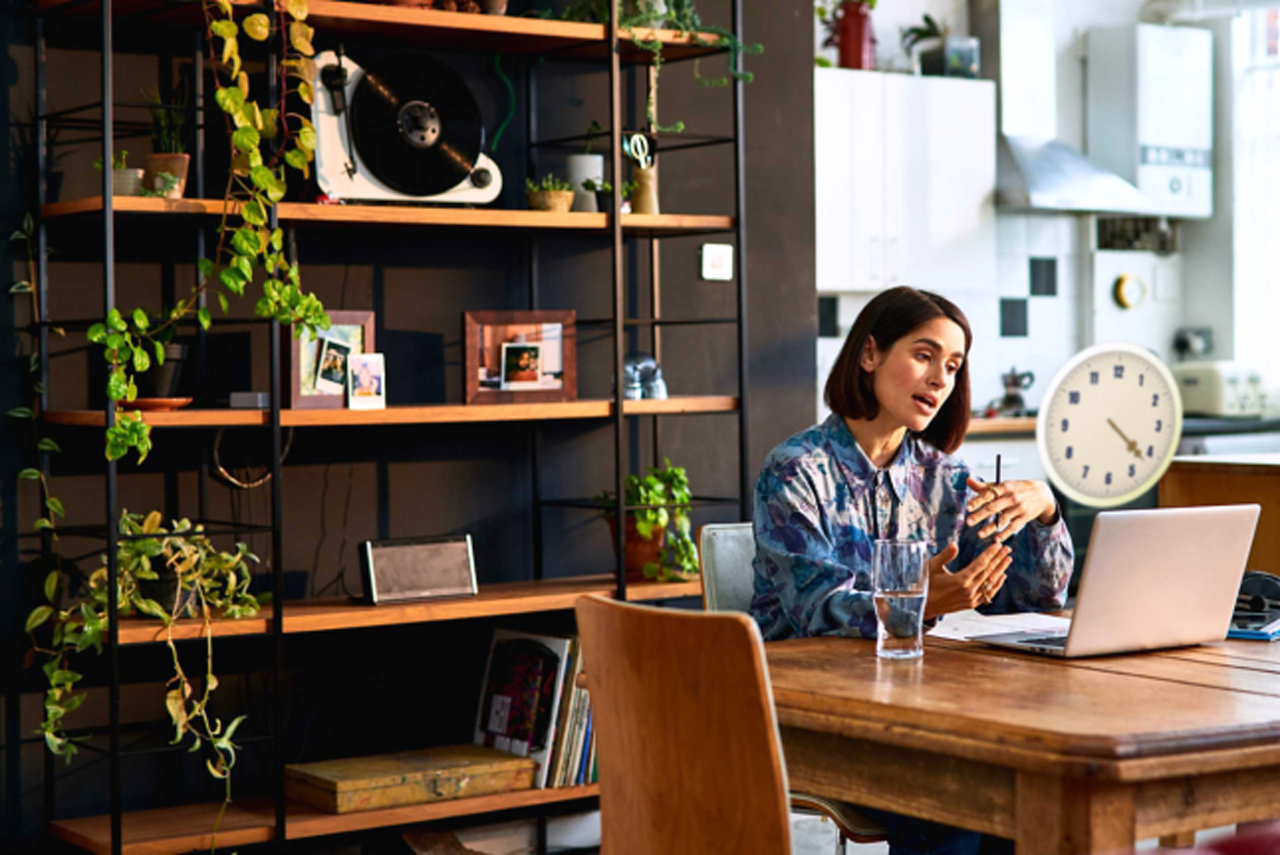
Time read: 4:22
